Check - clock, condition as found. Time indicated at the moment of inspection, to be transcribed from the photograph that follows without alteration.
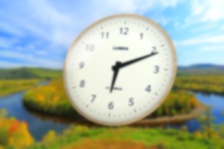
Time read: 6:11
